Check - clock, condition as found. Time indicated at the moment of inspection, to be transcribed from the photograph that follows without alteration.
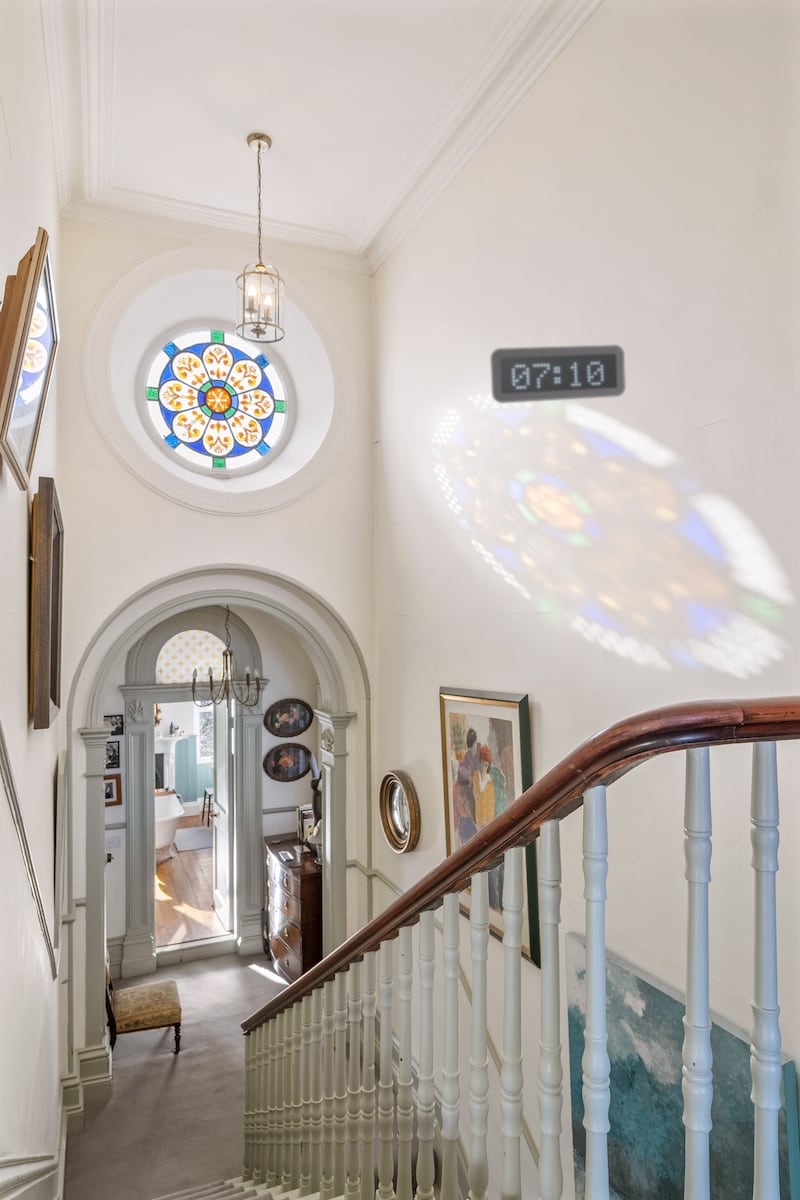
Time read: 7:10
